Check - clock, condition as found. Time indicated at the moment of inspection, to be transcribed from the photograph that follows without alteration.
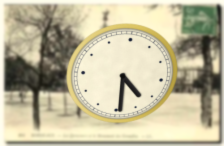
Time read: 4:29
